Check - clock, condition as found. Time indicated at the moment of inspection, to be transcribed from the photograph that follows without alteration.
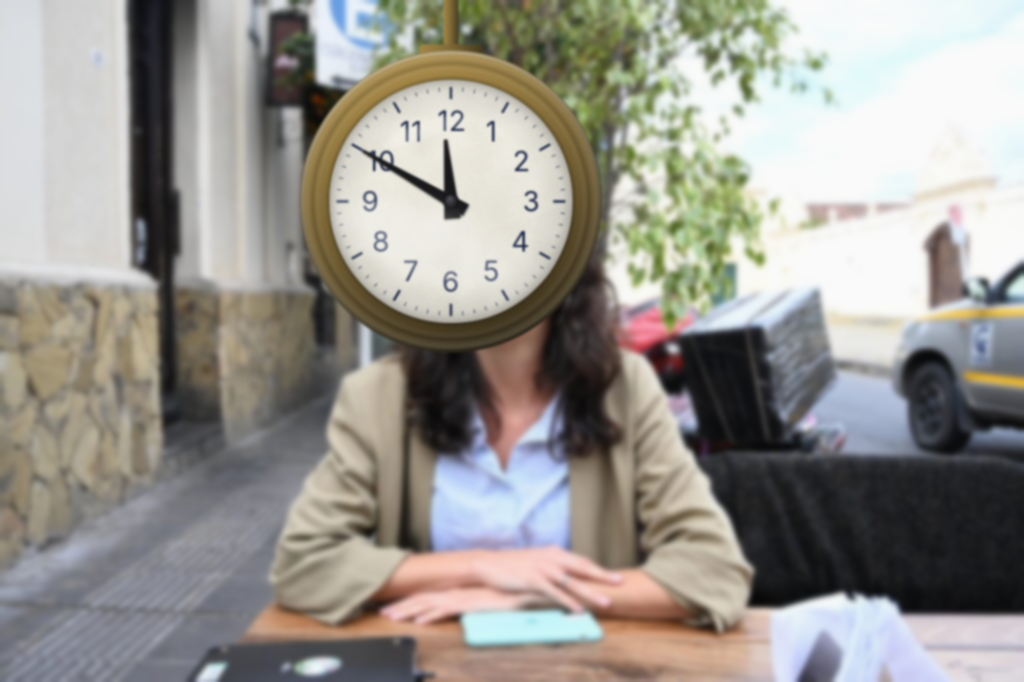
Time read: 11:50
